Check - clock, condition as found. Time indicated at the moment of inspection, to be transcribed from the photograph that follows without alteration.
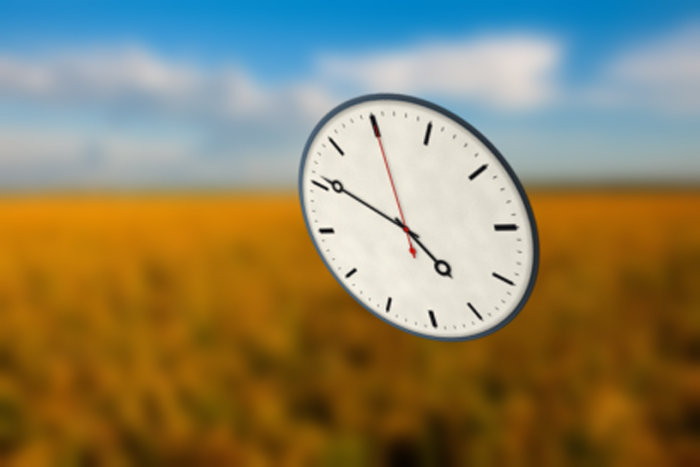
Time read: 4:51:00
